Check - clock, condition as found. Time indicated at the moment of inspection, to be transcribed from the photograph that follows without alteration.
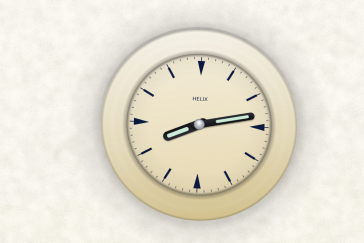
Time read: 8:13
